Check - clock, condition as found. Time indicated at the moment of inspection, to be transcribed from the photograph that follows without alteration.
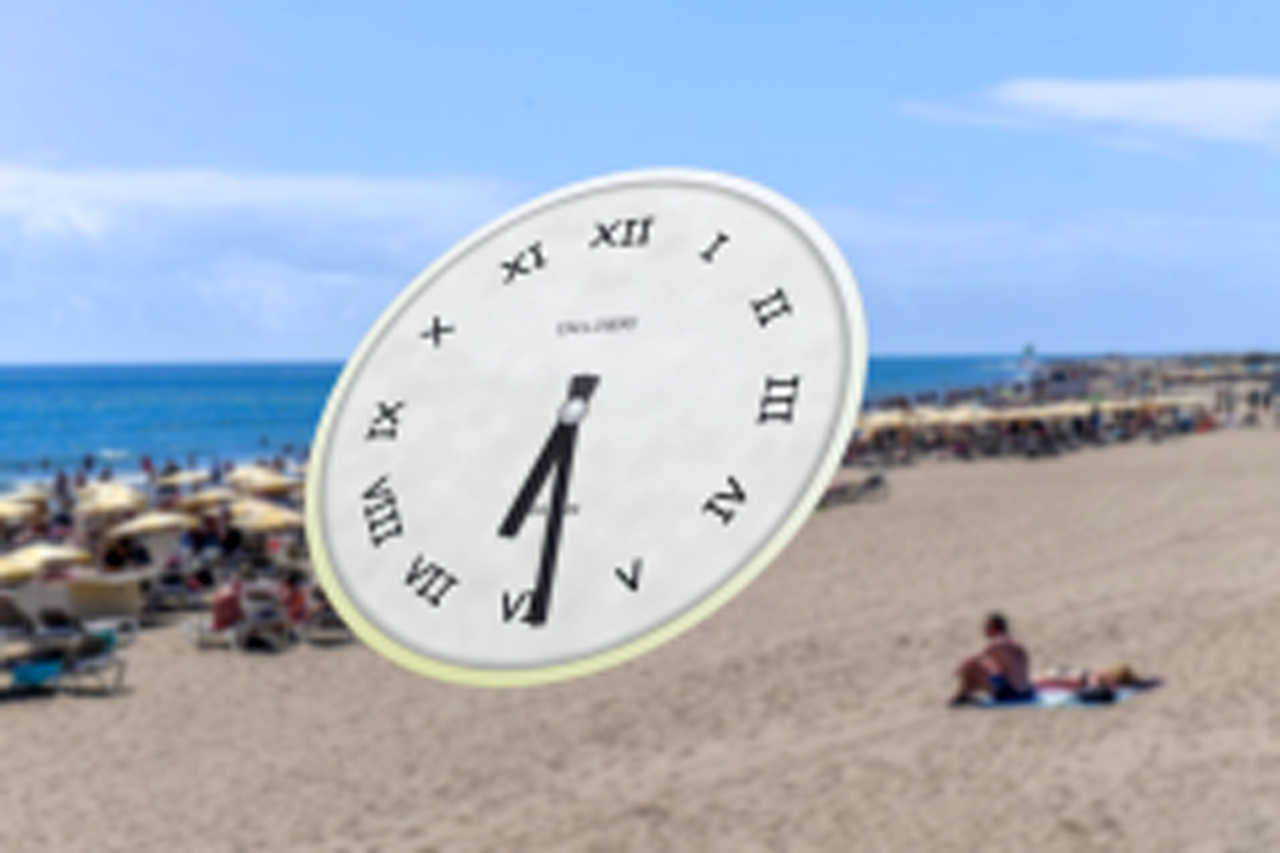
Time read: 6:29
